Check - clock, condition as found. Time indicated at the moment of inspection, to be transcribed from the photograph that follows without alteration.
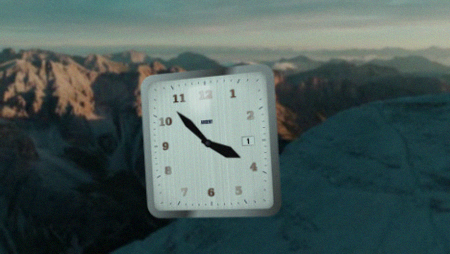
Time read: 3:53
